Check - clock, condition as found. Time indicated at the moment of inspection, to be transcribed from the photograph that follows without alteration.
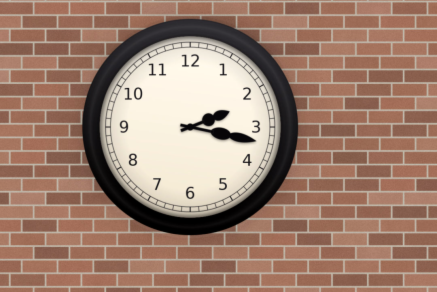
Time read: 2:17
